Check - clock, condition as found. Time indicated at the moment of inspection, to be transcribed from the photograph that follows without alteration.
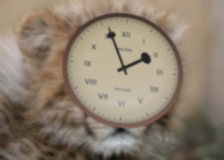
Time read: 1:56
